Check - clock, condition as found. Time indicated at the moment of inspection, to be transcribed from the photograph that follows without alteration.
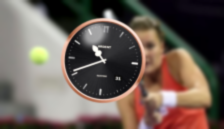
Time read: 10:41
